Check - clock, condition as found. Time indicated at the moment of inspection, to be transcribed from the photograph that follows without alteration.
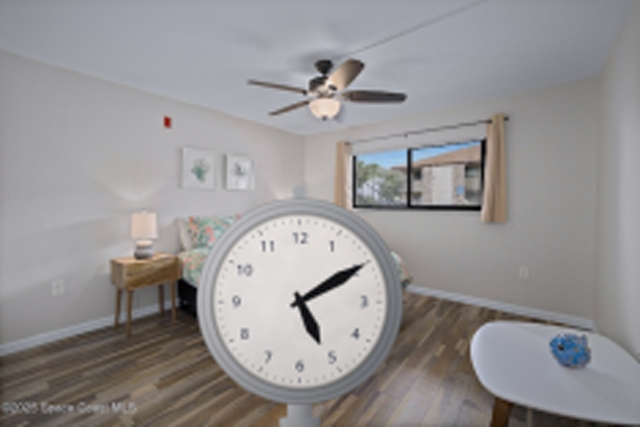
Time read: 5:10
